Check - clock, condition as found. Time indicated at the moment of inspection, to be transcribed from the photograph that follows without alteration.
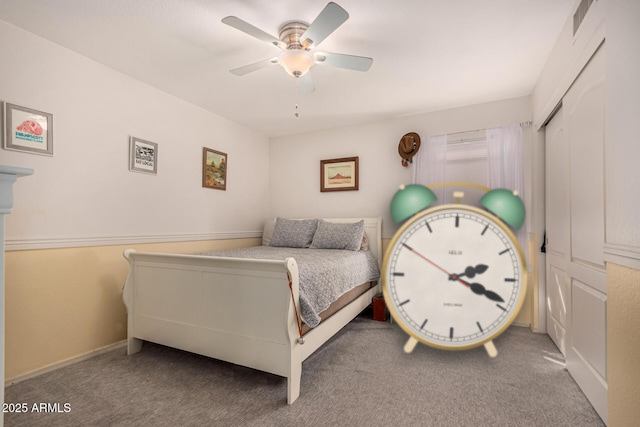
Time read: 2:18:50
